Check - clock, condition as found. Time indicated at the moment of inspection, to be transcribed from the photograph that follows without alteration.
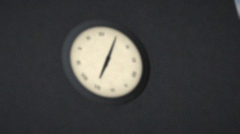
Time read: 7:05
